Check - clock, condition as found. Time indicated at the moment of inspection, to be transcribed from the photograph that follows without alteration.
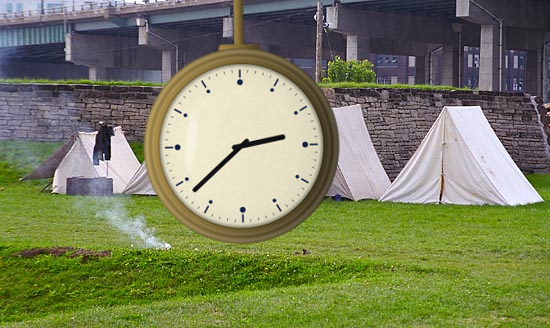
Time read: 2:38
